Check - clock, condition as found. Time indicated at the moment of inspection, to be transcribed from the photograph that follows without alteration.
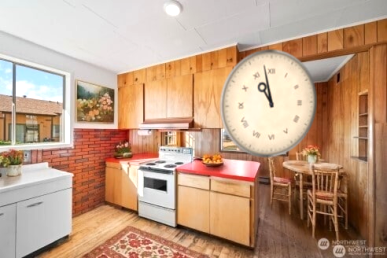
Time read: 10:58
